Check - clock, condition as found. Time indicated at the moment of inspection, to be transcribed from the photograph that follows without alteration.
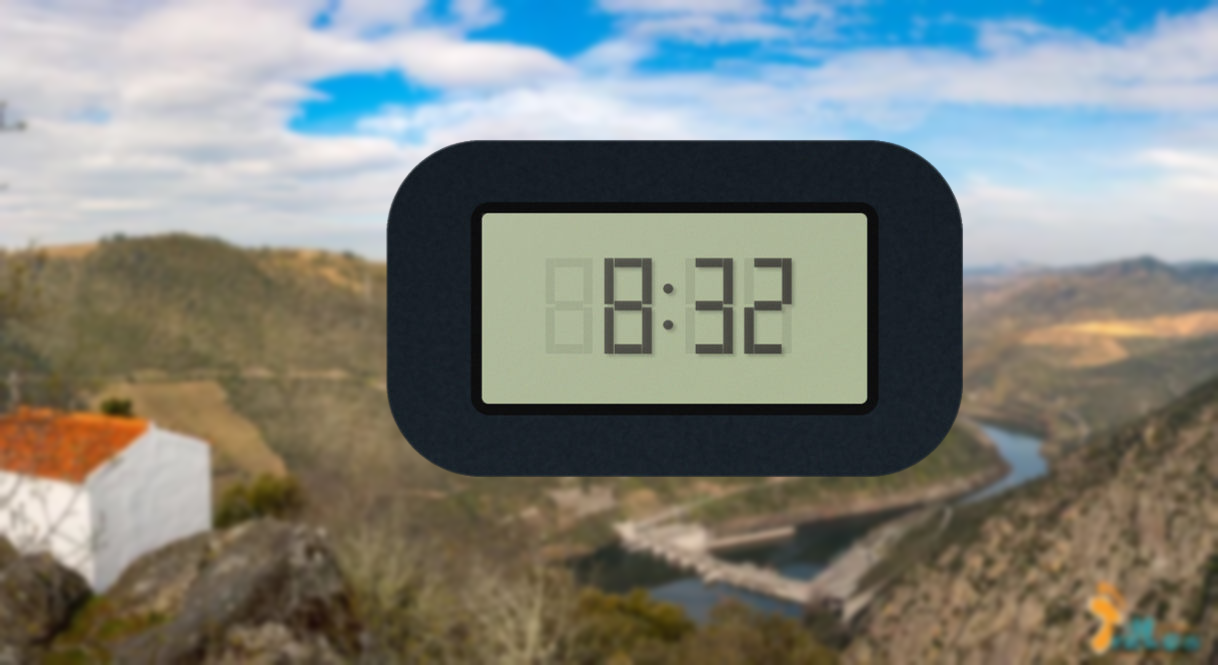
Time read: 8:32
